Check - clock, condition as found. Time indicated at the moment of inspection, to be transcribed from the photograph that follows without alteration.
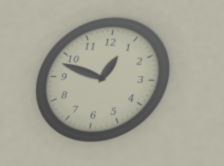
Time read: 12:48
